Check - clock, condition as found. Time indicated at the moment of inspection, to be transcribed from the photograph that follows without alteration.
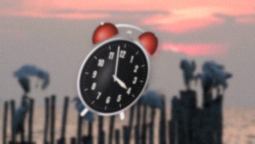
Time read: 3:58
